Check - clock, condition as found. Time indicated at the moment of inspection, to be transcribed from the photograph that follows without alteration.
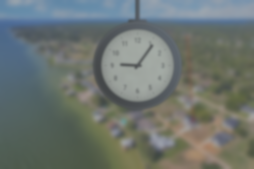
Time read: 9:06
